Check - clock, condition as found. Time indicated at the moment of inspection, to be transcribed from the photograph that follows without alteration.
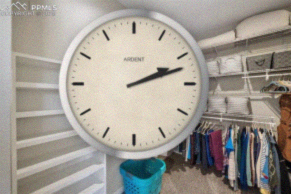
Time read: 2:12
